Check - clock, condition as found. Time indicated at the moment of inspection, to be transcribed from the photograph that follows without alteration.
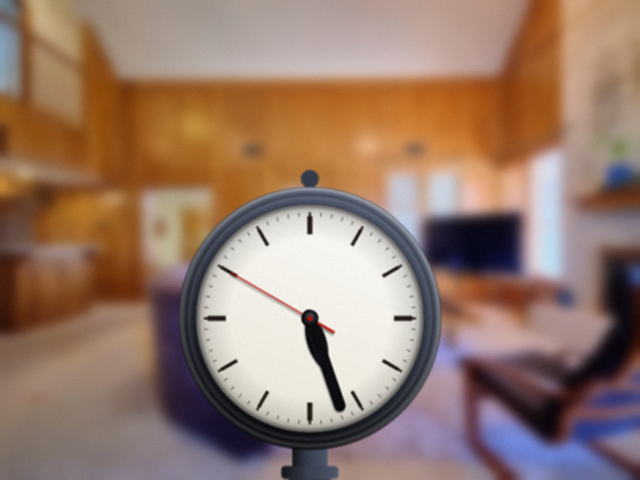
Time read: 5:26:50
